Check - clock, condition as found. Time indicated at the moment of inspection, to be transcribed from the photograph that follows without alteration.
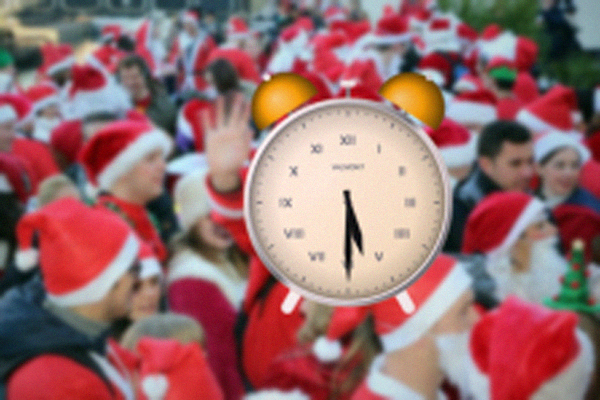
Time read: 5:30
